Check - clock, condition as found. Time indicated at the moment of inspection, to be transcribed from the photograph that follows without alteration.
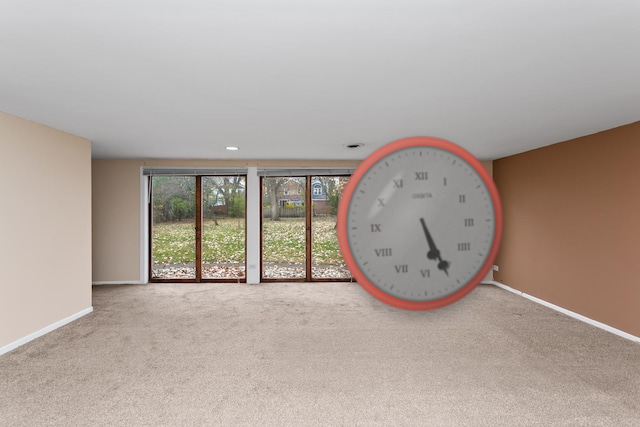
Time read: 5:26
